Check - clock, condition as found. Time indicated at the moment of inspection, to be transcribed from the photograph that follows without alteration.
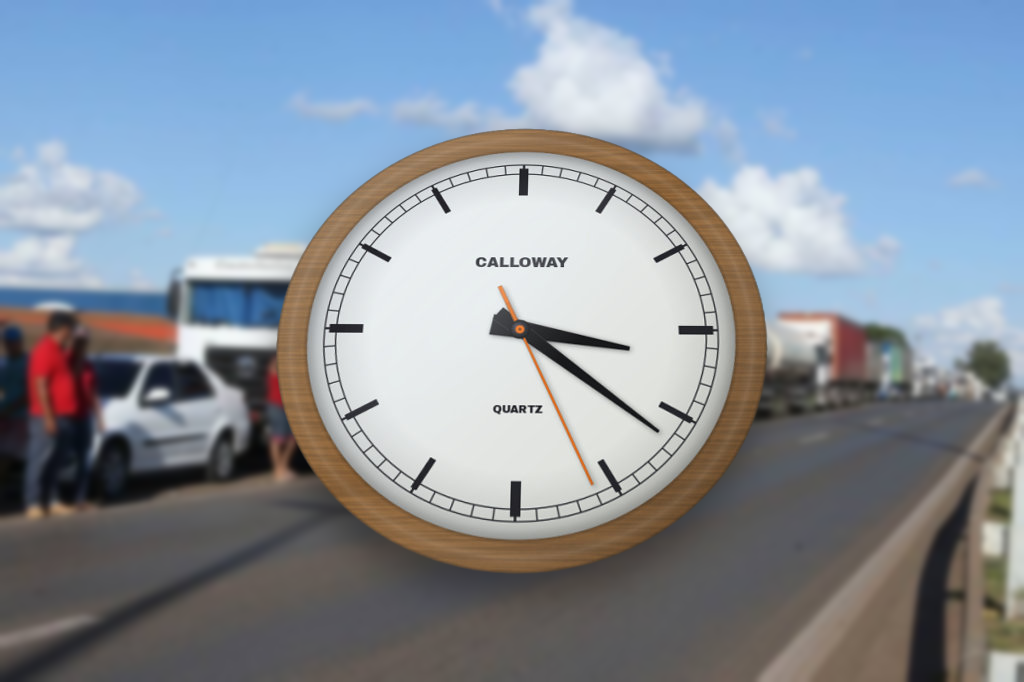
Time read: 3:21:26
